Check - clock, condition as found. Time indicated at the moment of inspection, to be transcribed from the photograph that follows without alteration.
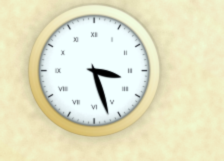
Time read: 3:27
